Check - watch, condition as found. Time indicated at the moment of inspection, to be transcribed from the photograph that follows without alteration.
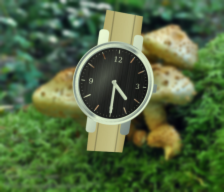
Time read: 4:30
